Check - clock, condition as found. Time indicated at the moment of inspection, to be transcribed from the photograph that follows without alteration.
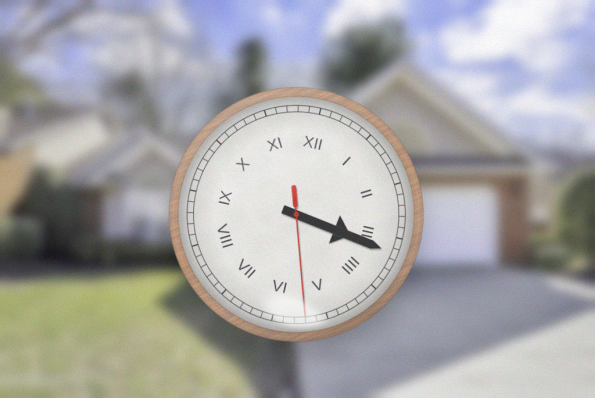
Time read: 3:16:27
